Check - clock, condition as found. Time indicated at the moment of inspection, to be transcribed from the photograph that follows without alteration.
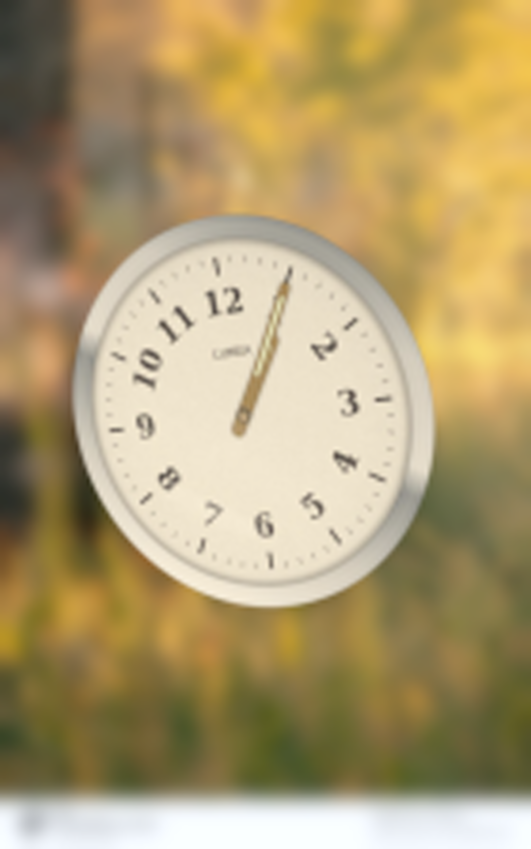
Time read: 1:05
